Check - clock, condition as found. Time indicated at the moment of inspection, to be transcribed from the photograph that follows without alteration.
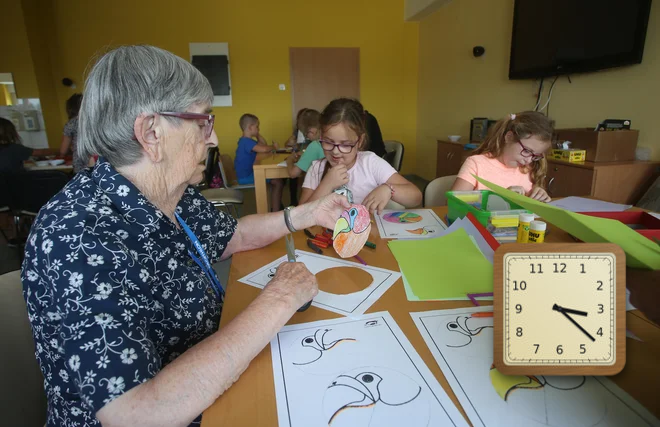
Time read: 3:22
